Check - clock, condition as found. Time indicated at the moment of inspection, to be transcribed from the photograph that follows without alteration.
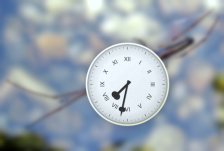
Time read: 7:32
